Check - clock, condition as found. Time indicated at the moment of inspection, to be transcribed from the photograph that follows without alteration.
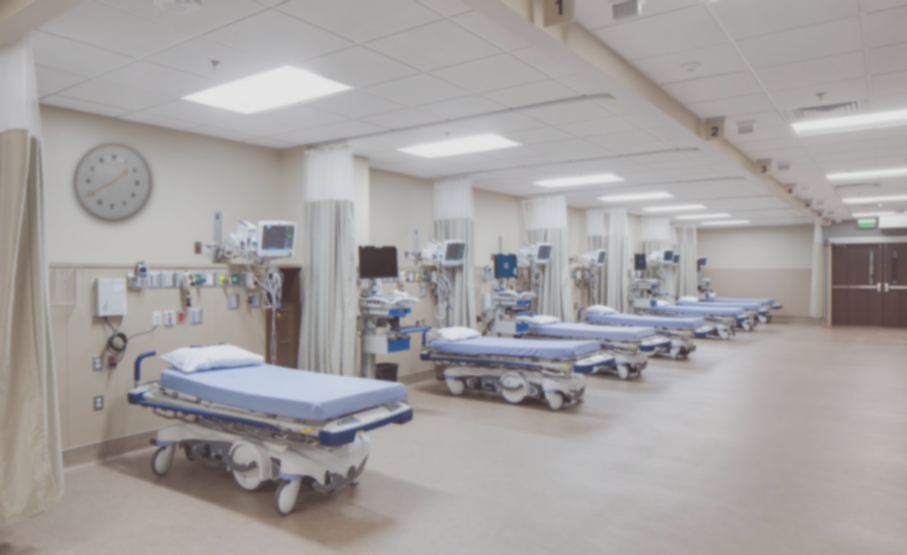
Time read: 1:40
